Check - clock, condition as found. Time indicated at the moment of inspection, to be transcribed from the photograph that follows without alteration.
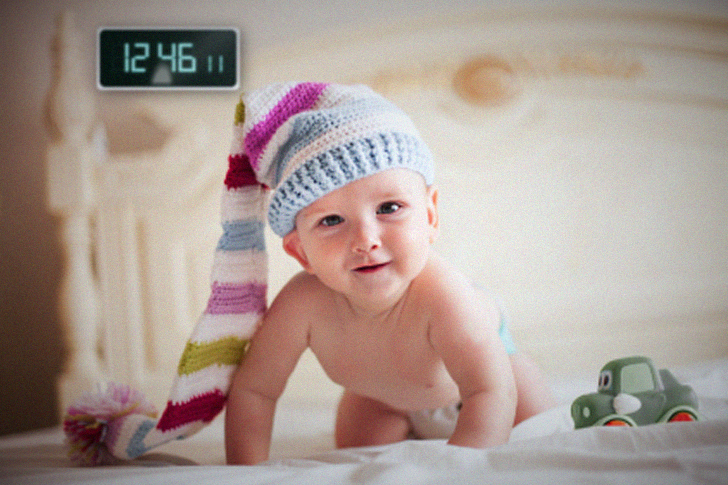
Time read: 12:46:11
